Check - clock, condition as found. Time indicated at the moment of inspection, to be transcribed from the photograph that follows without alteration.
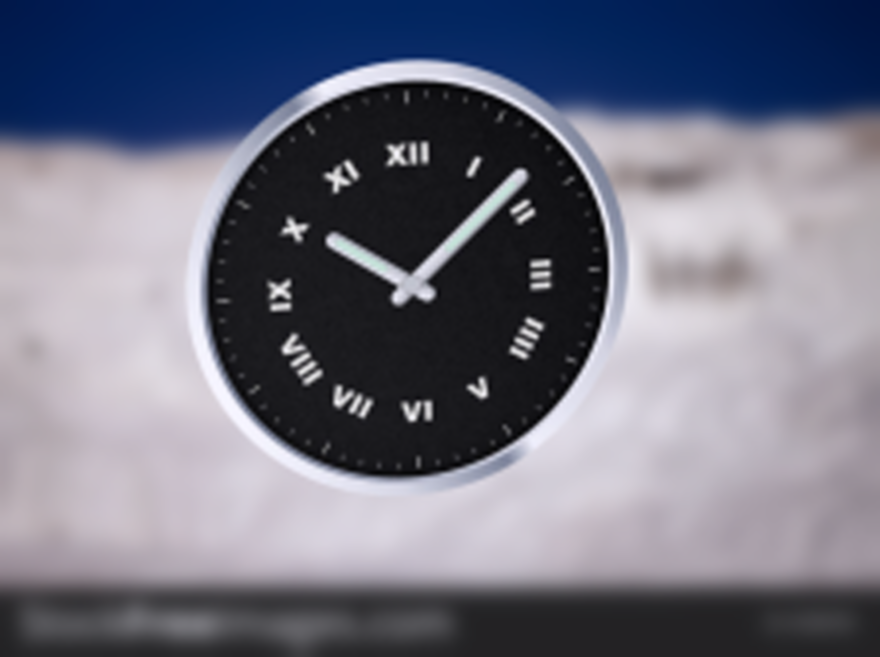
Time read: 10:08
